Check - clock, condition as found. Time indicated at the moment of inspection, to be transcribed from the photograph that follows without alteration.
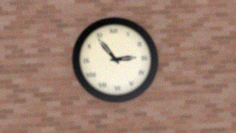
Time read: 2:54
